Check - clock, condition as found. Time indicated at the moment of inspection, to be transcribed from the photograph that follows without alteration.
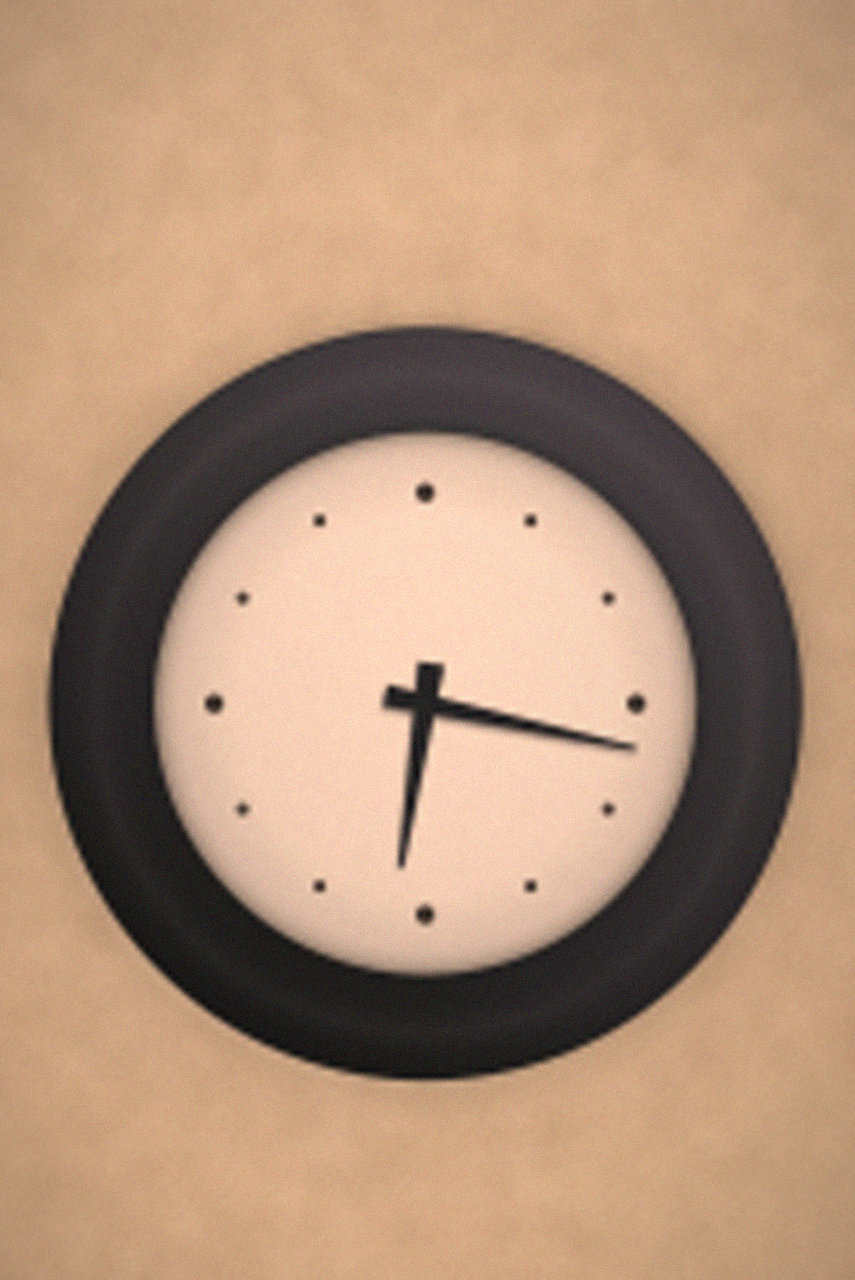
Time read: 6:17
